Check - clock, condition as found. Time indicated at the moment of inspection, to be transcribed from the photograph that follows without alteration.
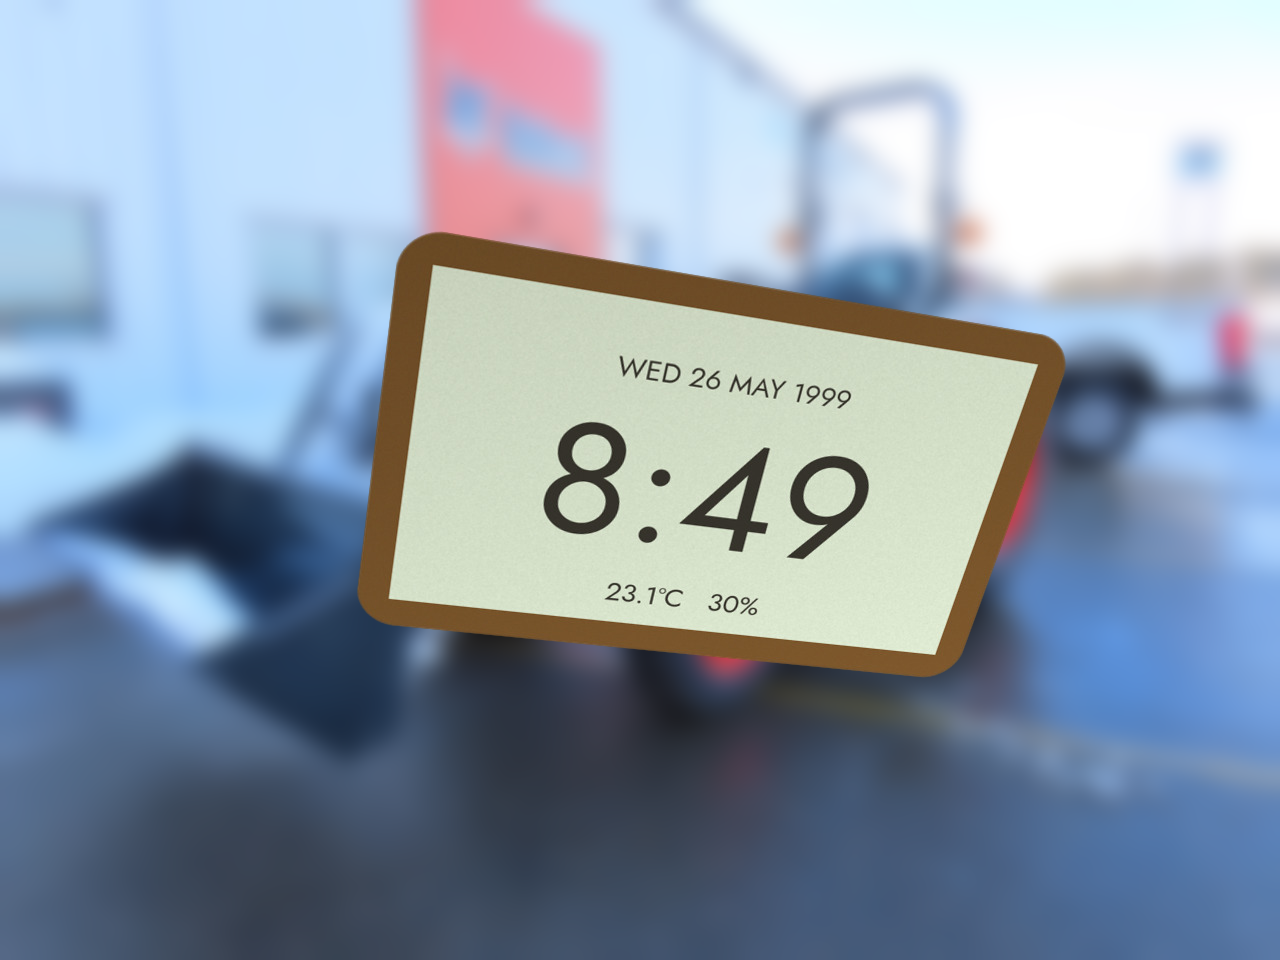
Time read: 8:49
